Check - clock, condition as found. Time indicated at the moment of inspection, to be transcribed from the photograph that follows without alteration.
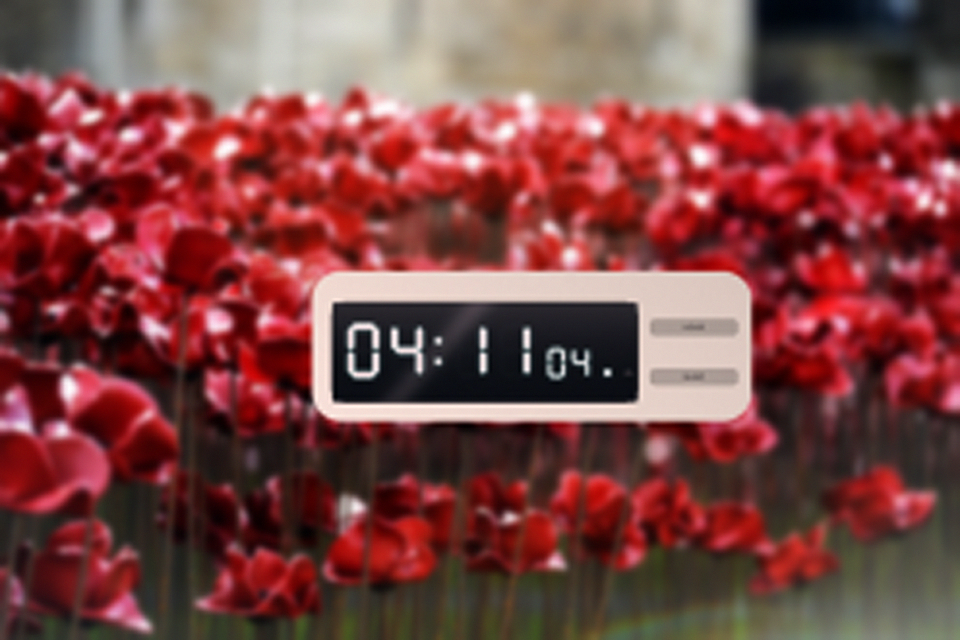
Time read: 4:11:04
